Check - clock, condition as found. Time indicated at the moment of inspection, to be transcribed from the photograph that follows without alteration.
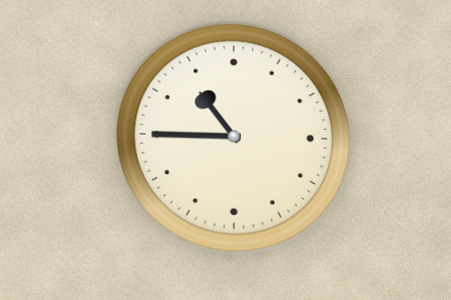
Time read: 10:45
